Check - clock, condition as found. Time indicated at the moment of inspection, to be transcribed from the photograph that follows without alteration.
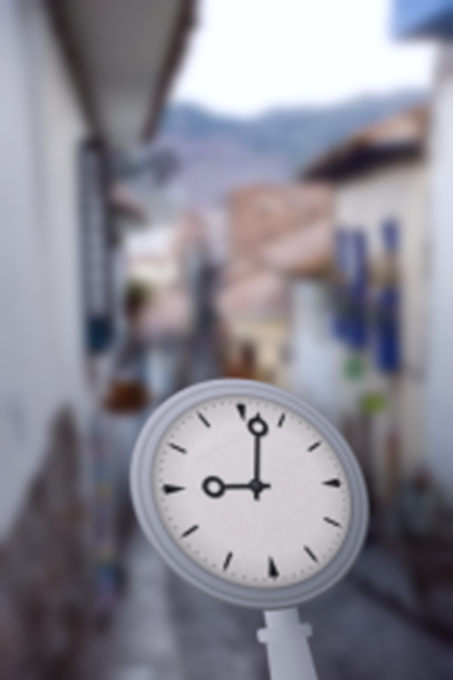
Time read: 9:02
